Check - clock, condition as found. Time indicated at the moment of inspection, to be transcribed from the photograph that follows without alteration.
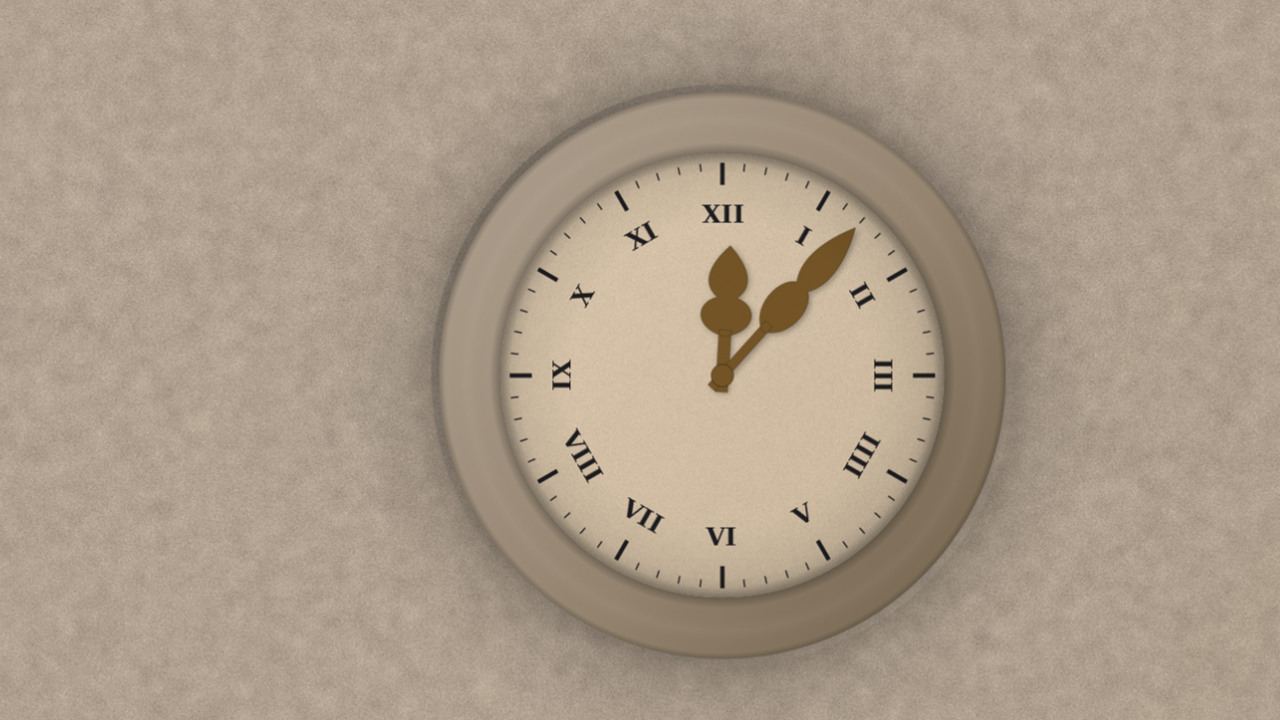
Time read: 12:07
